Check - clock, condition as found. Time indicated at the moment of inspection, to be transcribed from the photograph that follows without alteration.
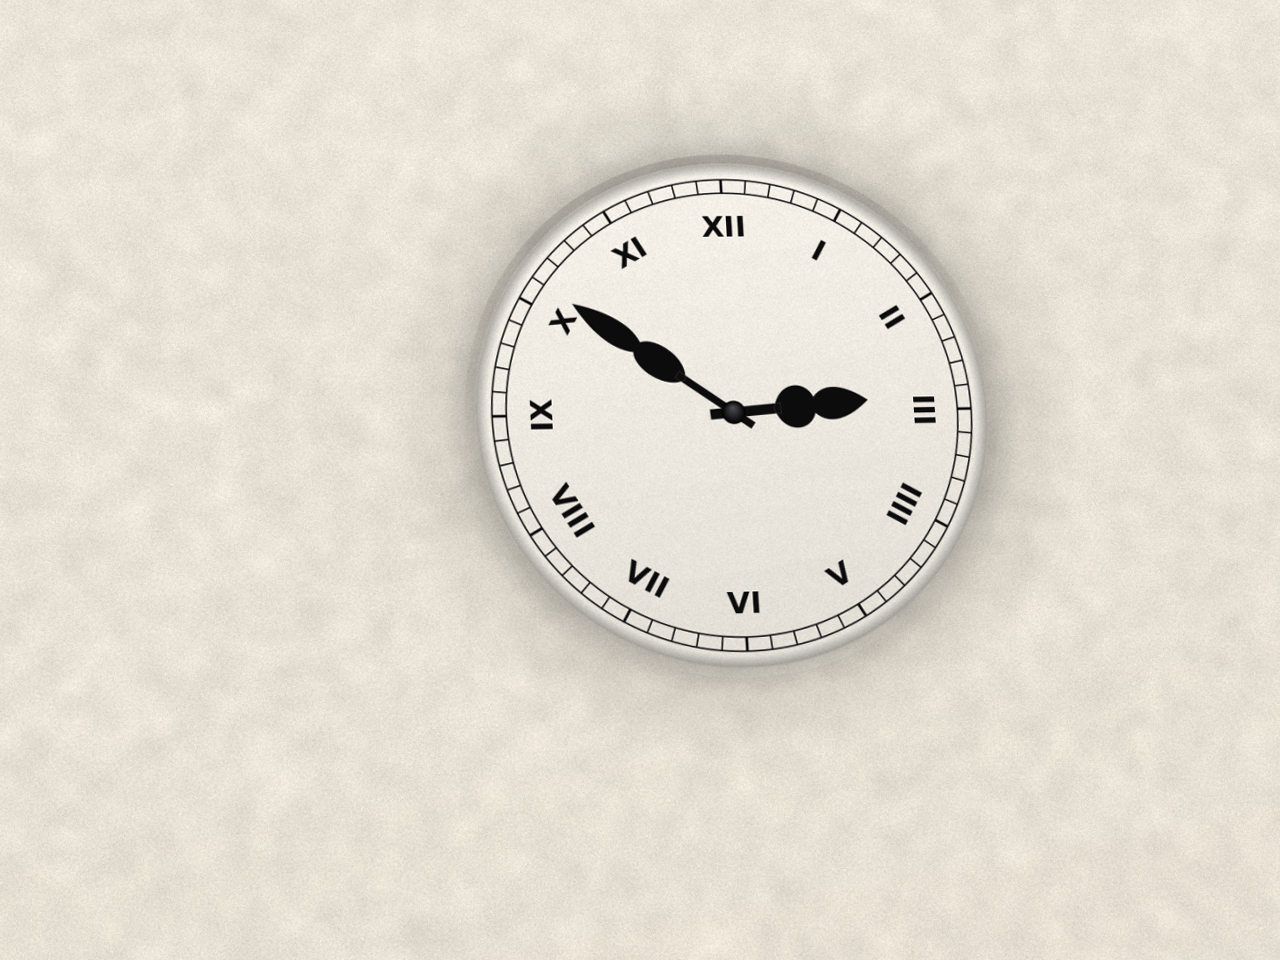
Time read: 2:51
